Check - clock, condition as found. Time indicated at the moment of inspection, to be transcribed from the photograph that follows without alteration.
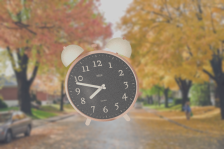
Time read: 7:48
